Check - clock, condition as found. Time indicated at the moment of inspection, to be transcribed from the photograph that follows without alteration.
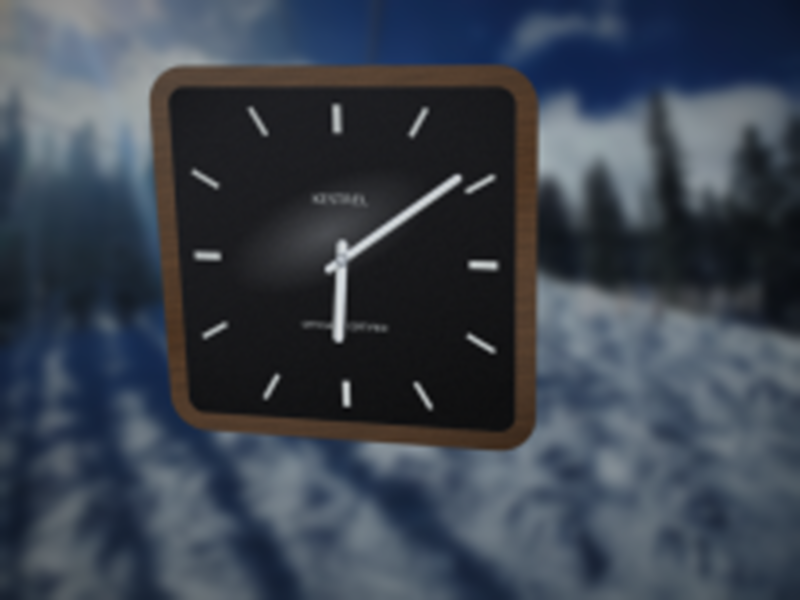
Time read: 6:09
